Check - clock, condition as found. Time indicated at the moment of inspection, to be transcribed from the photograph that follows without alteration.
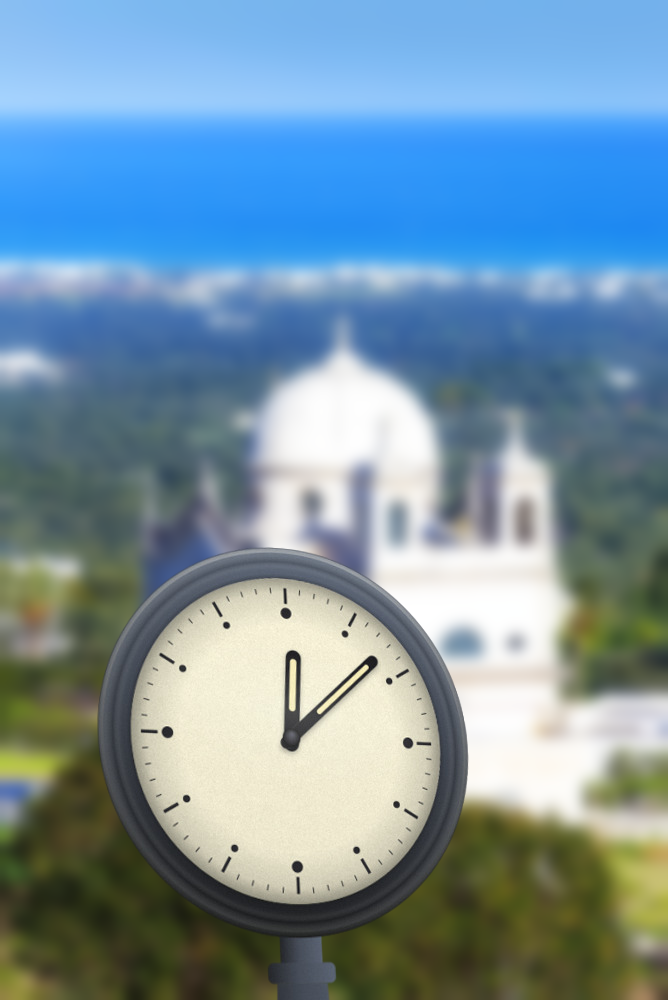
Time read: 12:08
